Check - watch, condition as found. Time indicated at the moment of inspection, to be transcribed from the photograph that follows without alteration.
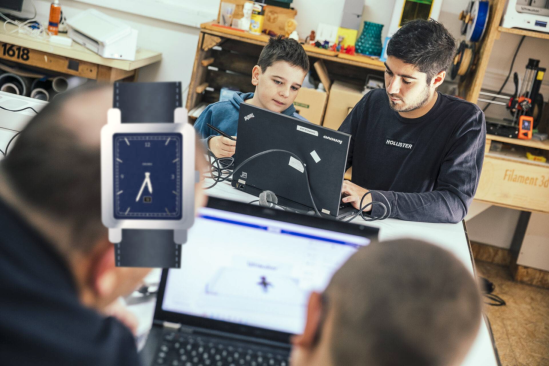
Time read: 5:34
